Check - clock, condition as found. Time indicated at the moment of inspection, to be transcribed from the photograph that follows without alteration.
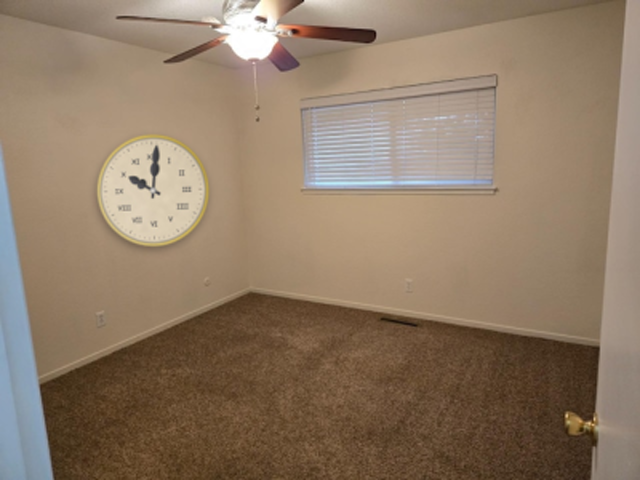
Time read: 10:01
